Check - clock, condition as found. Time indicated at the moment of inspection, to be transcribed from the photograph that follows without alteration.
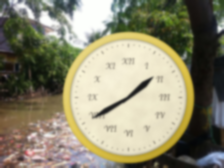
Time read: 1:40
